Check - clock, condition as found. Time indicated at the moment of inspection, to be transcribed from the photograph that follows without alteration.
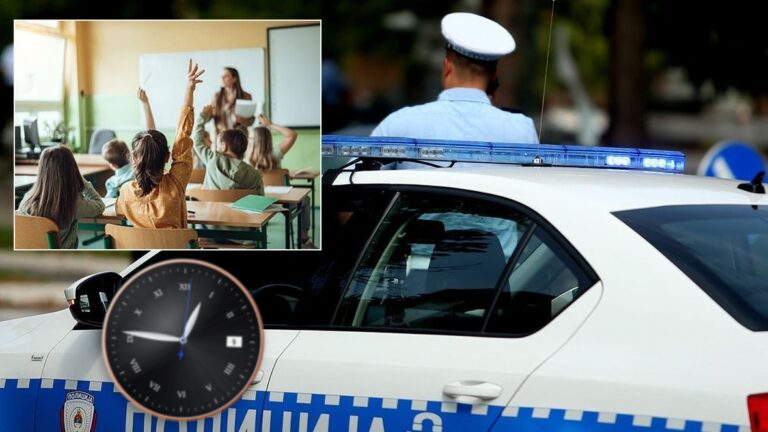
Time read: 12:46:01
